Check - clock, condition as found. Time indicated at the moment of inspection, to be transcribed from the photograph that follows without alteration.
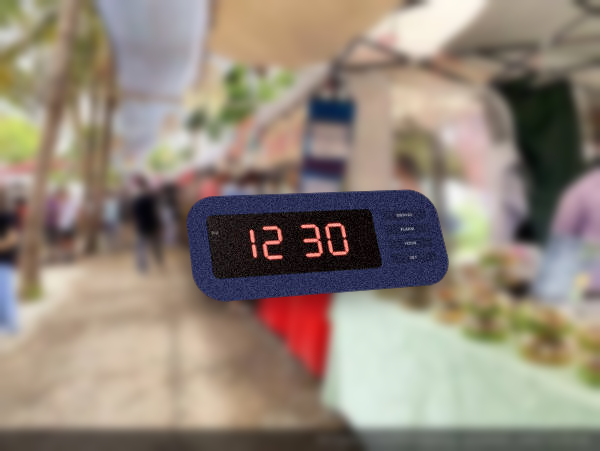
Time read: 12:30
